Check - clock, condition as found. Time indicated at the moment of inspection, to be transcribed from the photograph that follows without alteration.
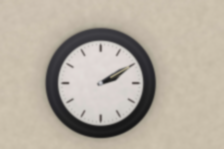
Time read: 2:10
